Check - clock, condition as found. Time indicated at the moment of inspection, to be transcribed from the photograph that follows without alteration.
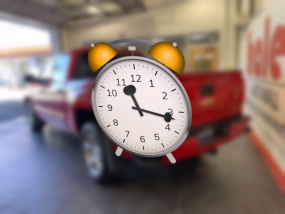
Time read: 11:17
